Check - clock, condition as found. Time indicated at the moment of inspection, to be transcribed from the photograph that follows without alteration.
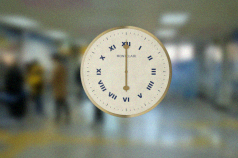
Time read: 6:00
